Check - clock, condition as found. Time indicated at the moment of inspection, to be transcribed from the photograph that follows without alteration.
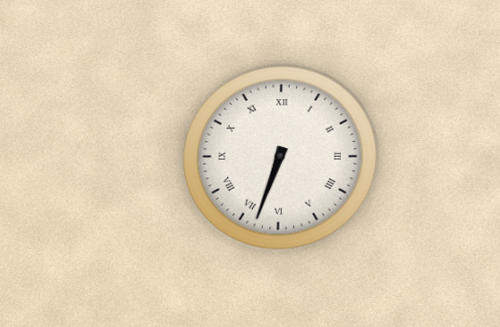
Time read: 6:33
